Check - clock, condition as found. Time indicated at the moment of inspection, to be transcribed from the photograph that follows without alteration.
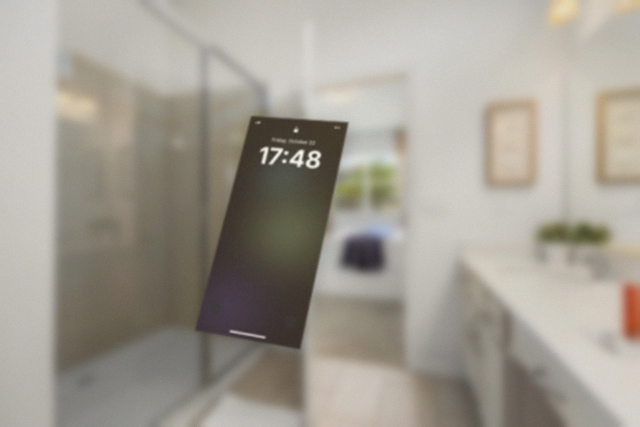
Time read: 17:48
